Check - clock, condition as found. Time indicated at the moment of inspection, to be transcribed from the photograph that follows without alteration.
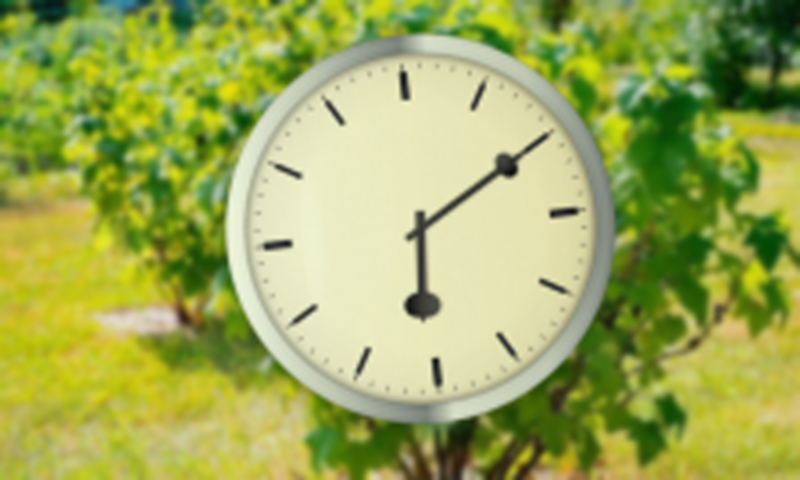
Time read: 6:10
